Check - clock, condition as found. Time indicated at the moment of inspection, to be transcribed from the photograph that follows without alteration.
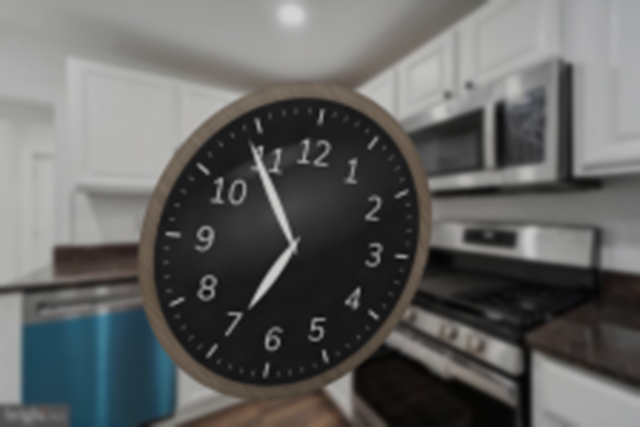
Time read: 6:54
